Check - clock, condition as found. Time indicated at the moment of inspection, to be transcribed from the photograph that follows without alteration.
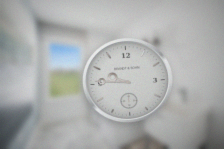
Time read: 9:46
